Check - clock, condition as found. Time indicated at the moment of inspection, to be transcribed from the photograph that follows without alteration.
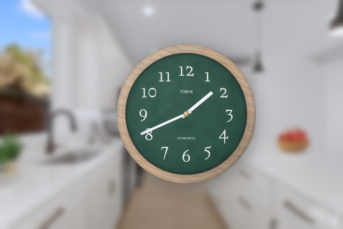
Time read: 1:41
